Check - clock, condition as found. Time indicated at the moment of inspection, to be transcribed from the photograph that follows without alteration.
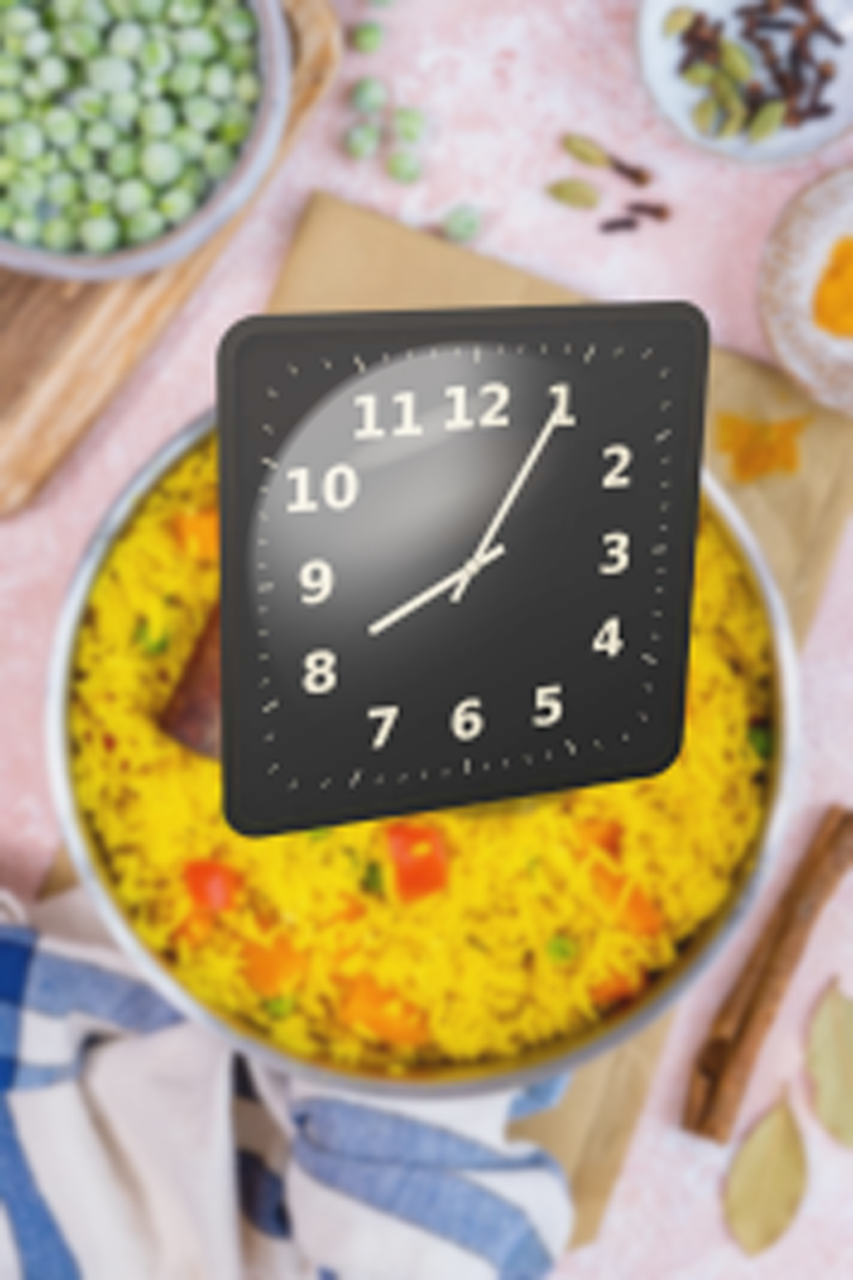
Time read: 8:05
